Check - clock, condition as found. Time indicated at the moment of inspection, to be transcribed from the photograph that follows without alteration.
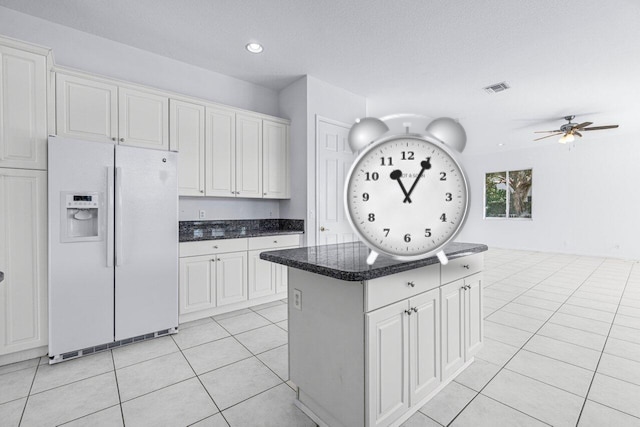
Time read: 11:05
